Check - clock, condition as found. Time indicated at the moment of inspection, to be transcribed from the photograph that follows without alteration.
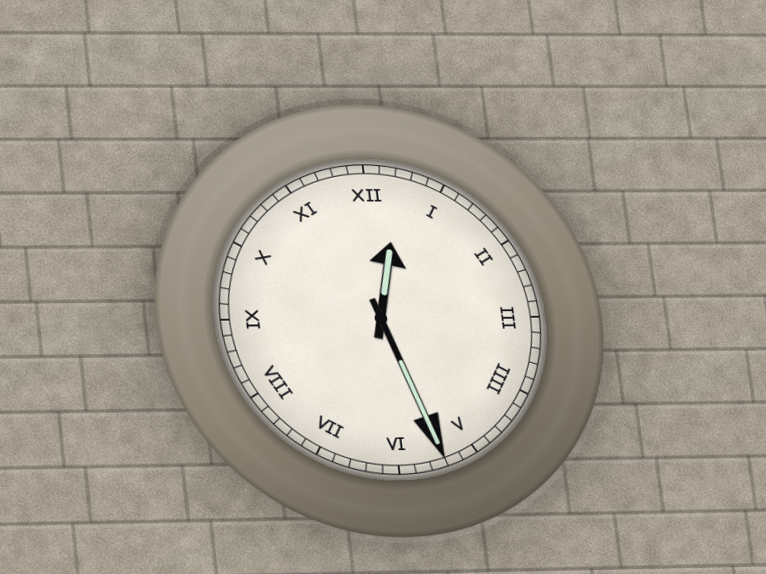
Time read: 12:27
